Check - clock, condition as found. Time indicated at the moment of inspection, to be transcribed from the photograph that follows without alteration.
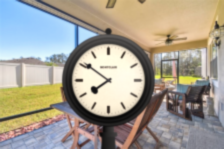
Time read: 7:51
